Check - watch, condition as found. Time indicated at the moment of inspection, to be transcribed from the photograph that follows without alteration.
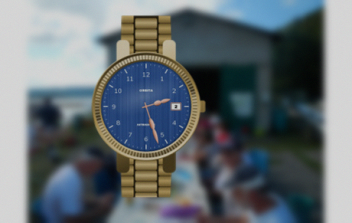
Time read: 2:27
